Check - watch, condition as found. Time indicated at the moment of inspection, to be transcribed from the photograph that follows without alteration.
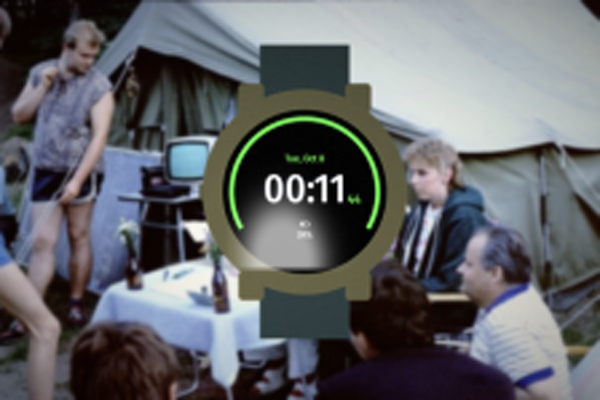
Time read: 0:11
